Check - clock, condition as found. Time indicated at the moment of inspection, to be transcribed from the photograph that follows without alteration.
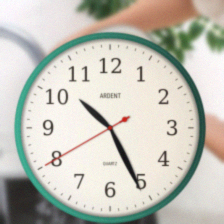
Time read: 10:25:40
